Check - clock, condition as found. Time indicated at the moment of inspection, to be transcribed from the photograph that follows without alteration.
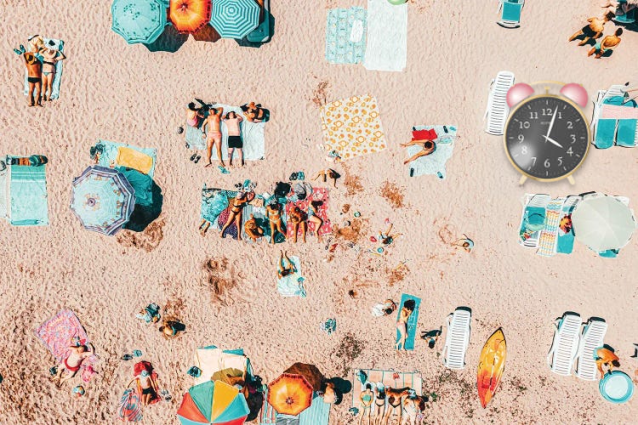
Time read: 4:03
